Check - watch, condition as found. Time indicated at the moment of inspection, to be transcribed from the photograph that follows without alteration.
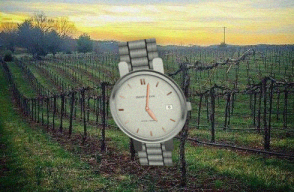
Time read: 5:02
